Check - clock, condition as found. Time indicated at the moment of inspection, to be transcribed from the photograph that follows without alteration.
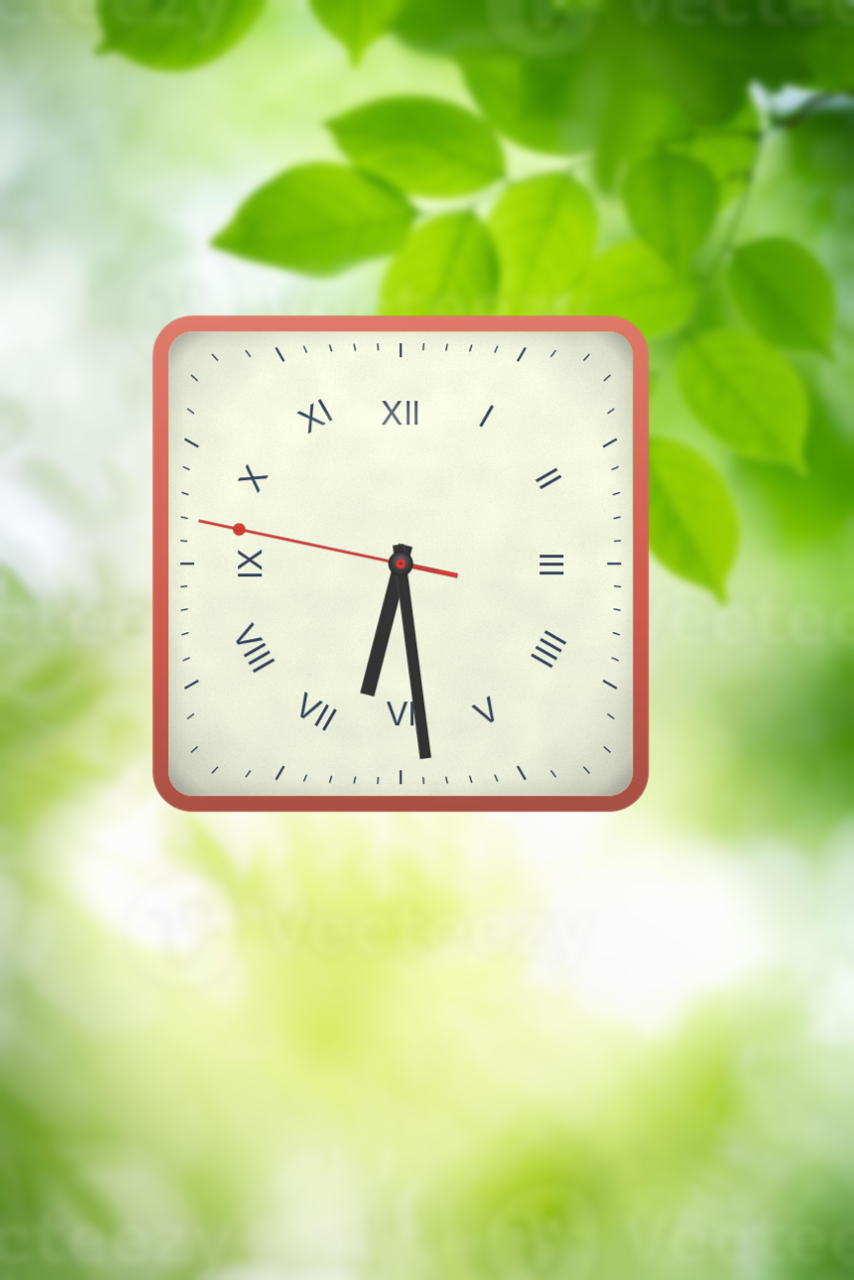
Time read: 6:28:47
